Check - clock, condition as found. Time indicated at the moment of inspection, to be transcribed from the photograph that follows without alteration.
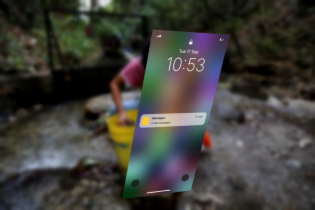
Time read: 10:53
